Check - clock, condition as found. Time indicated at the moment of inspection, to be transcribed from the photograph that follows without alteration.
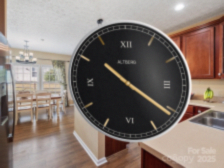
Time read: 10:21
